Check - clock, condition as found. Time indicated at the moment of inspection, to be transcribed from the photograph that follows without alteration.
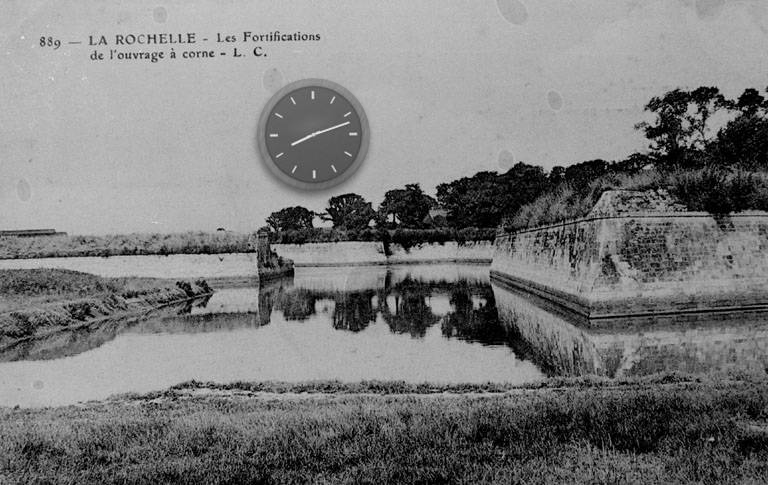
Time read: 8:12
